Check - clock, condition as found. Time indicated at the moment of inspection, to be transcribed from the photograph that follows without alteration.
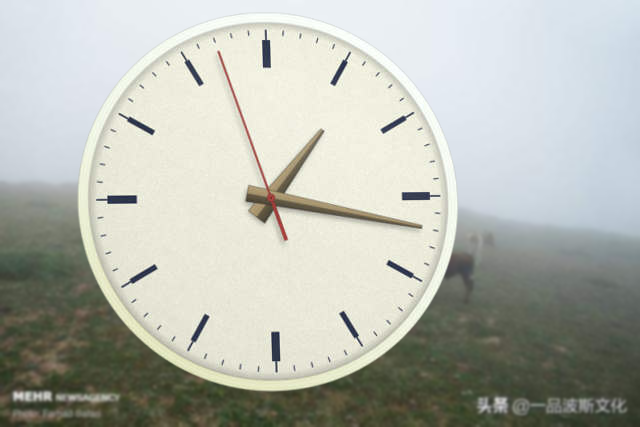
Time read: 1:16:57
